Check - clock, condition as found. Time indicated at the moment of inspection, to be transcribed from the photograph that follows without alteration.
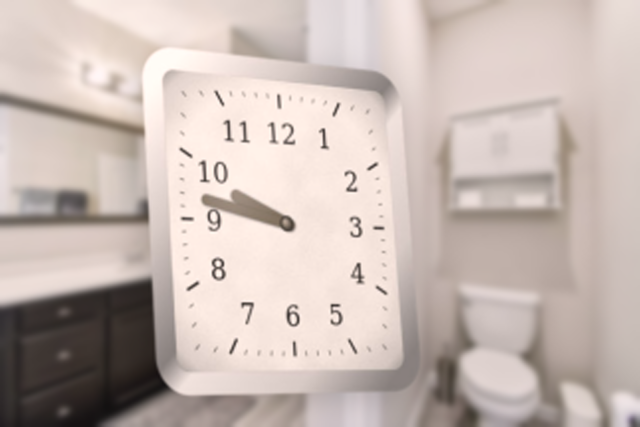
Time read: 9:47
